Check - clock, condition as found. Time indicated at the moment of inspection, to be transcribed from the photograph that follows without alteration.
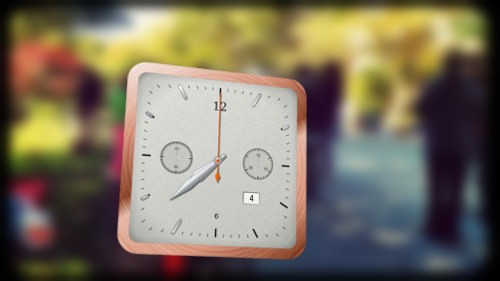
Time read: 7:38
